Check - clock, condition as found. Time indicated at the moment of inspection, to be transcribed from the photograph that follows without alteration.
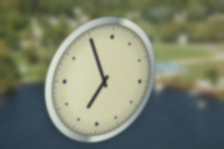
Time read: 6:55
